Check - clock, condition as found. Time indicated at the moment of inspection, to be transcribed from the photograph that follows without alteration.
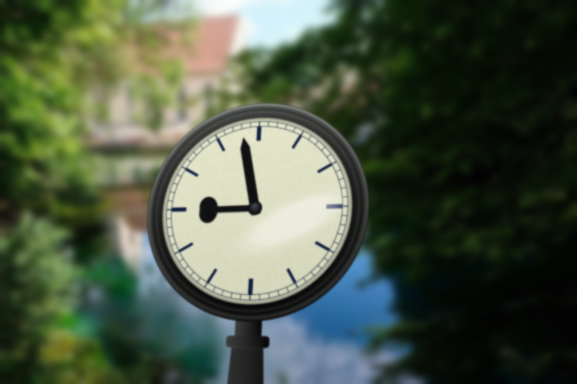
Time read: 8:58
